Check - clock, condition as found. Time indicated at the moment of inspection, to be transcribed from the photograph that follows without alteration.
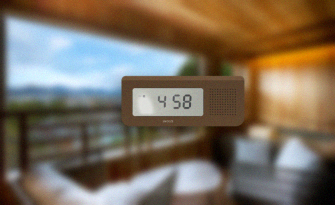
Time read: 4:58
